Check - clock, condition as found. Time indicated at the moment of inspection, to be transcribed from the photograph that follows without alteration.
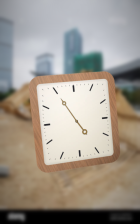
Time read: 4:55
